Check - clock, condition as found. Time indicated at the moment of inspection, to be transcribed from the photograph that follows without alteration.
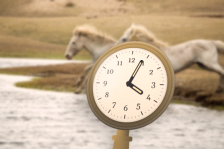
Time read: 4:04
